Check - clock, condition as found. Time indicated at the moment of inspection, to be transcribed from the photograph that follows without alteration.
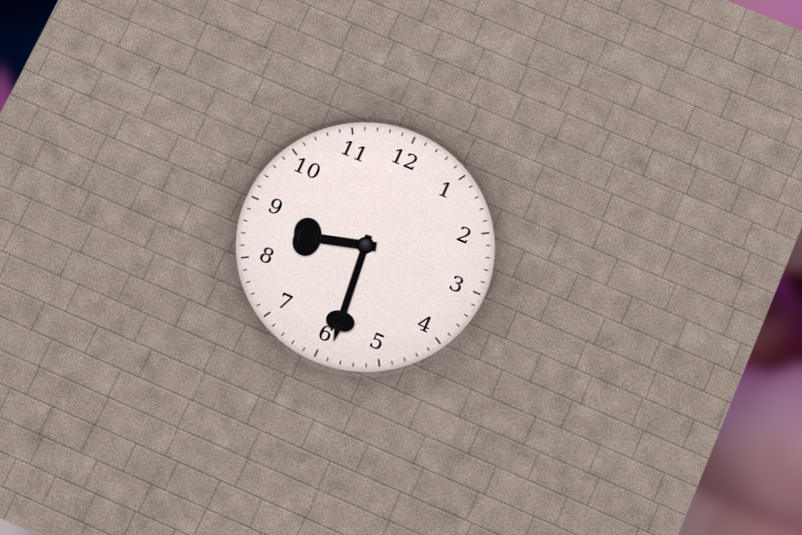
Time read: 8:29
